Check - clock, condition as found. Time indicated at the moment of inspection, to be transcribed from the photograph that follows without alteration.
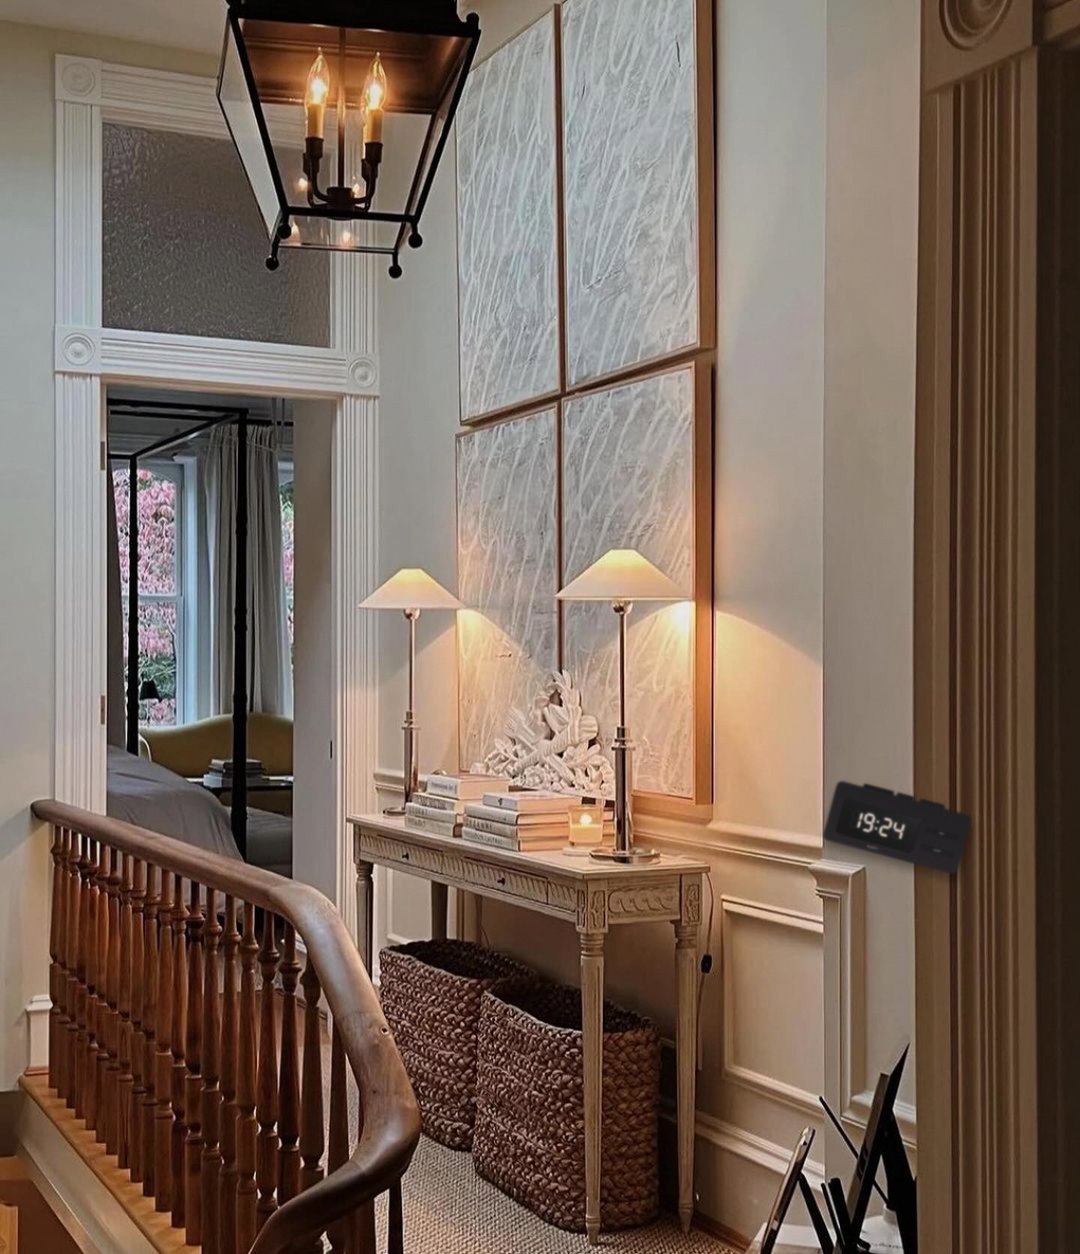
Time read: 19:24
